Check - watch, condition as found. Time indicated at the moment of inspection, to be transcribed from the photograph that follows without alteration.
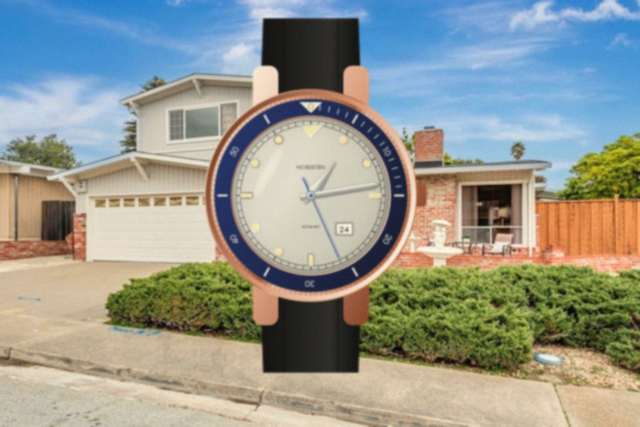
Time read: 1:13:26
